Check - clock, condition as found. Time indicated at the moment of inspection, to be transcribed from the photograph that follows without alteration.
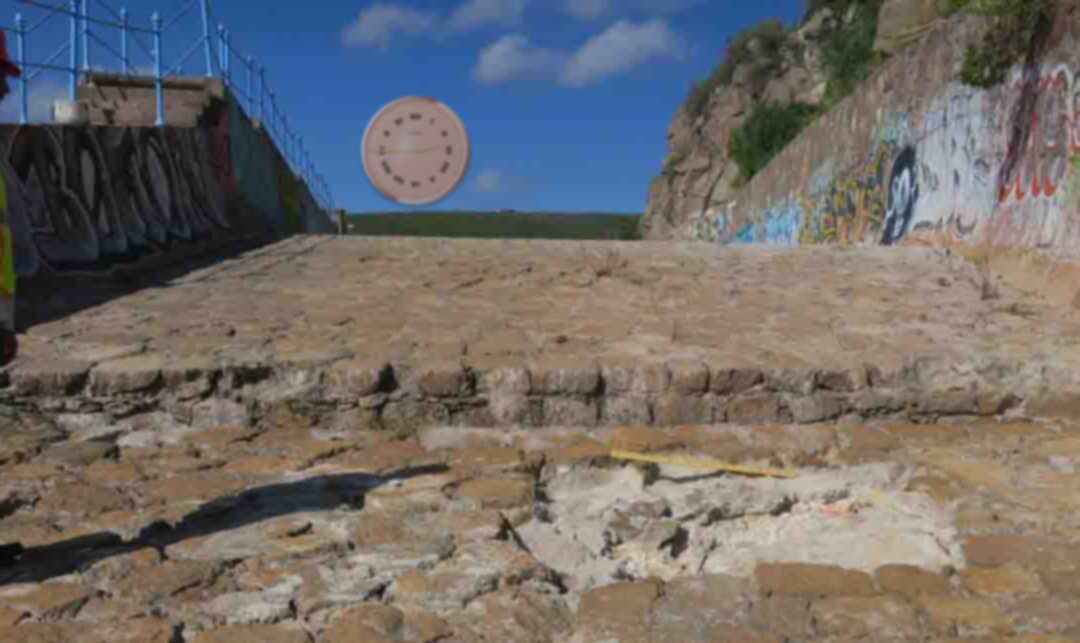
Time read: 2:45
